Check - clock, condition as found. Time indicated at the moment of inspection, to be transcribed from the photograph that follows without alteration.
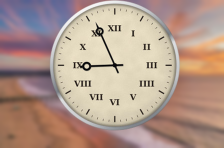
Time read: 8:56
